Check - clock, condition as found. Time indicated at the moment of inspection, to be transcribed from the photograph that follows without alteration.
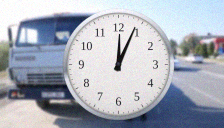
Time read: 12:04
